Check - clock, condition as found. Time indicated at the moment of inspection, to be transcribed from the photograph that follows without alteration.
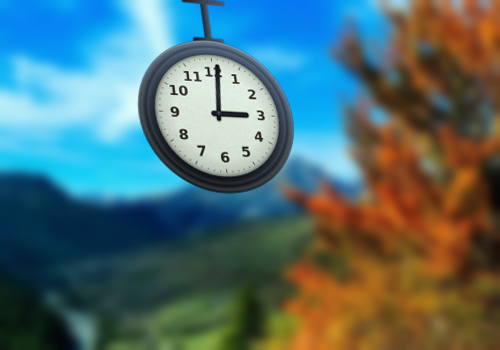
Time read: 3:01
